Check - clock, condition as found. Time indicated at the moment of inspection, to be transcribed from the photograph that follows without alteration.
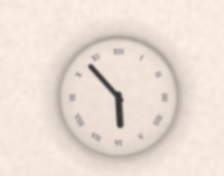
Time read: 5:53
